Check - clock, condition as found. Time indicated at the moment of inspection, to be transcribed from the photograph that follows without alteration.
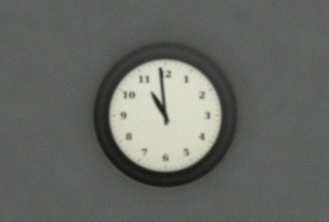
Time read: 10:59
